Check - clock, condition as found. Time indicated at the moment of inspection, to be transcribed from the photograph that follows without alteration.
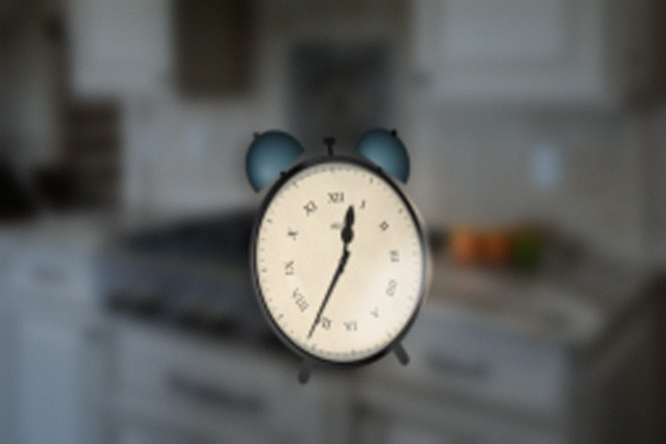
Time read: 12:36
